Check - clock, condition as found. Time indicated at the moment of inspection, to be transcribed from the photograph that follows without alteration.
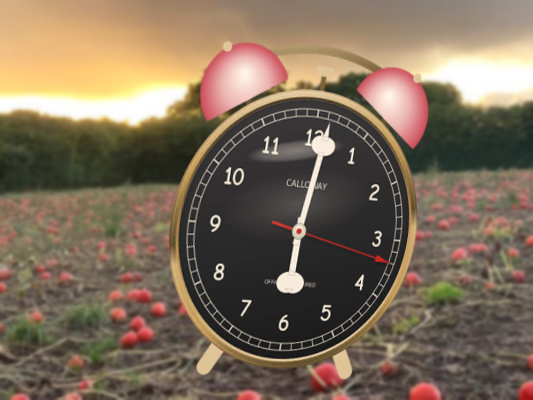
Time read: 6:01:17
